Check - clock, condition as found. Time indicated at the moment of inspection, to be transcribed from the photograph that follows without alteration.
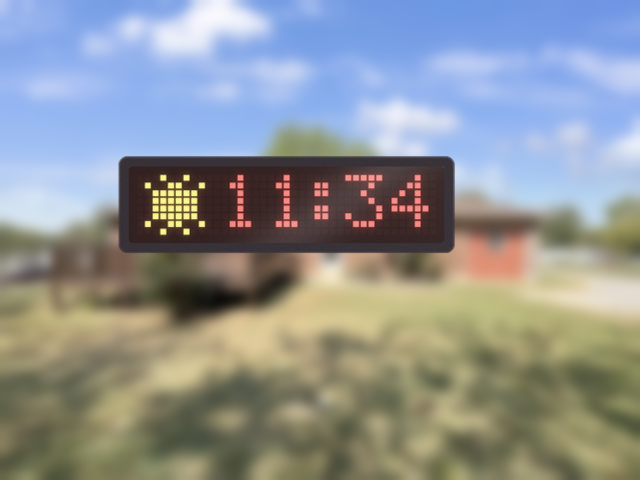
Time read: 11:34
